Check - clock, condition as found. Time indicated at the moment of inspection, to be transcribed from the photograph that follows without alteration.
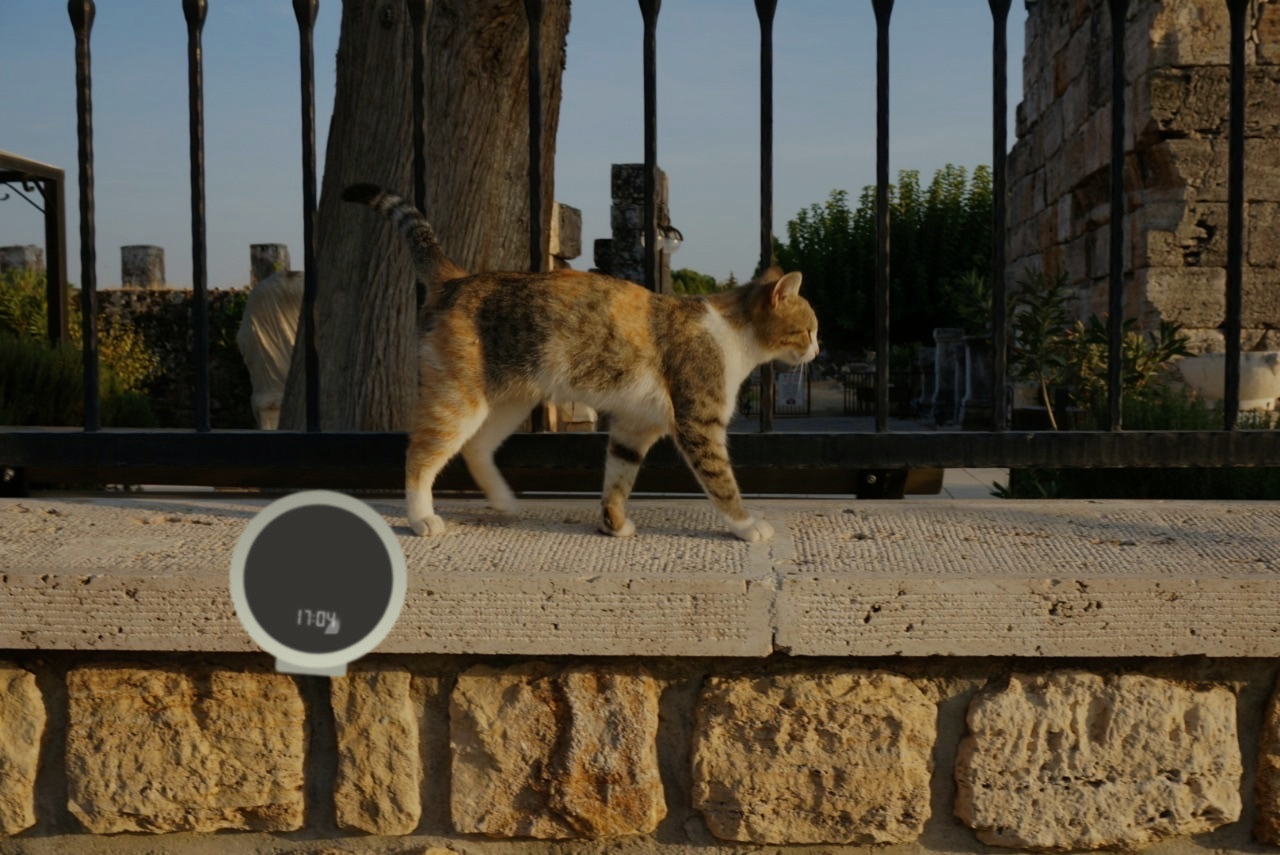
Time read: 17:04
